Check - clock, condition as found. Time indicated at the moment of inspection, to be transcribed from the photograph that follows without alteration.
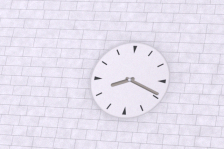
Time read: 8:19
